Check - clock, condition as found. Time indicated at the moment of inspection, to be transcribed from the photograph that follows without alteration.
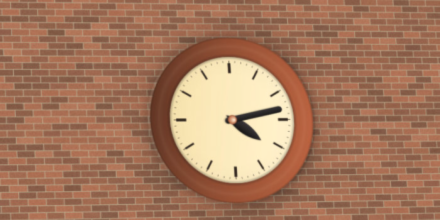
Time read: 4:13
